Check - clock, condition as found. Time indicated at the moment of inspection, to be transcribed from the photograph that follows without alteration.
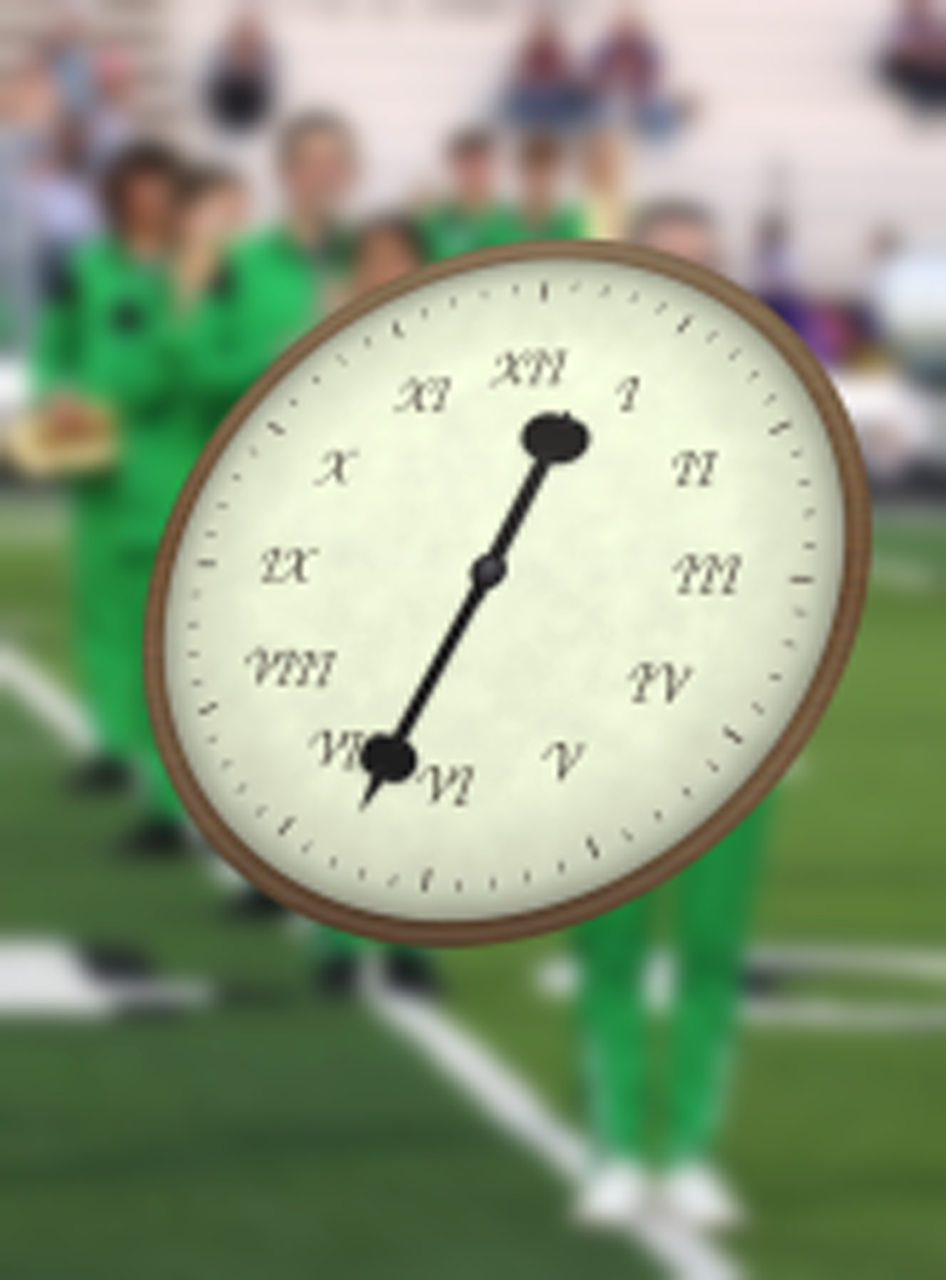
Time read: 12:33
